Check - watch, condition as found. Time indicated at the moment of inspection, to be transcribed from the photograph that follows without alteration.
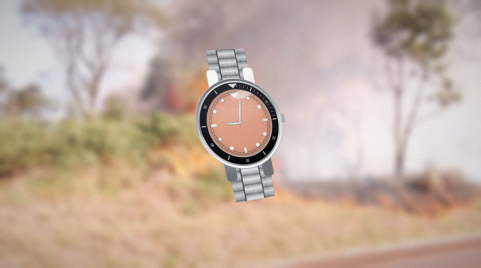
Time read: 9:02
